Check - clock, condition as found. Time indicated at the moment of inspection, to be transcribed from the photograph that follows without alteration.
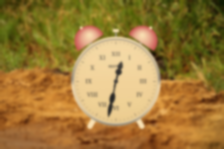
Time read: 12:32
